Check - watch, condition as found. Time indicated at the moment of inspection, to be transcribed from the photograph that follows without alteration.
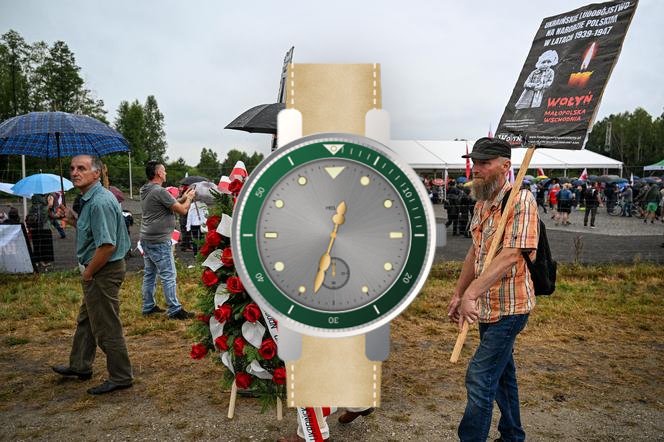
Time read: 12:33
